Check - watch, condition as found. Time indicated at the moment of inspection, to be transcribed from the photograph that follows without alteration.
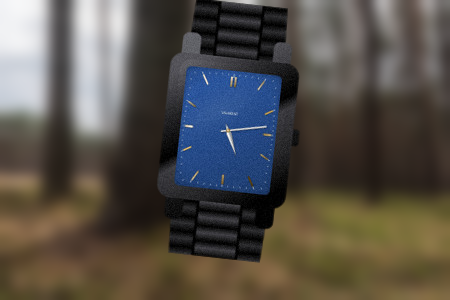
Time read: 5:13
